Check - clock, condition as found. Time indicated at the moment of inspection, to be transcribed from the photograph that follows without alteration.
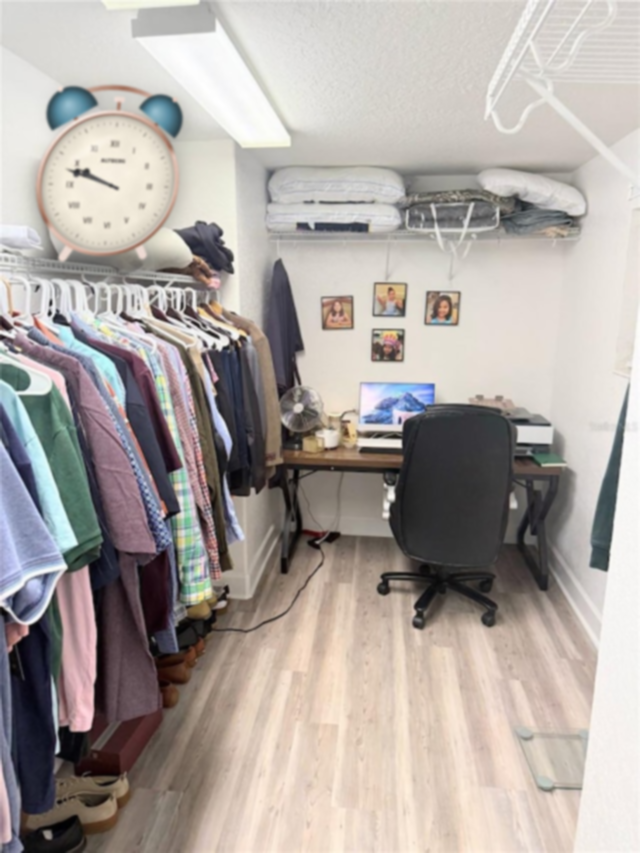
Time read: 9:48
